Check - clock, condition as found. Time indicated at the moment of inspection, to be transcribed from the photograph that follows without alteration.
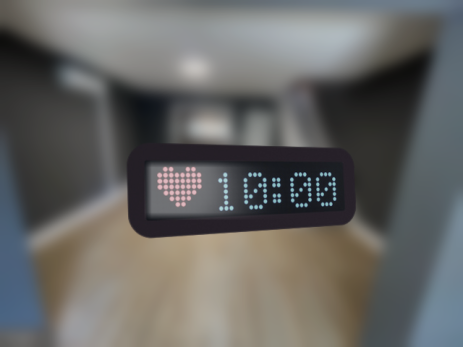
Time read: 10:00
